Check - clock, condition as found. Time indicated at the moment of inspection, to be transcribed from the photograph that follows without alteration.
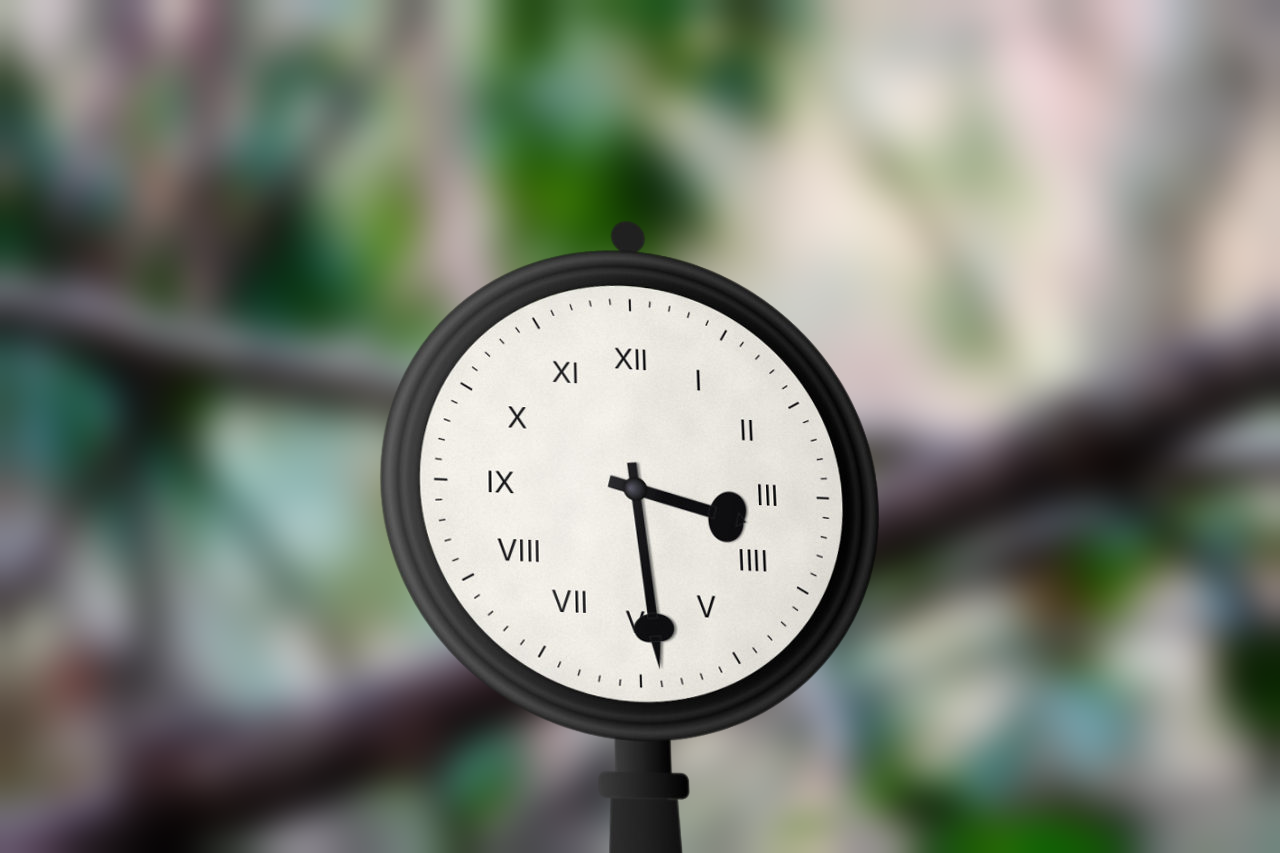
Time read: 3:29
